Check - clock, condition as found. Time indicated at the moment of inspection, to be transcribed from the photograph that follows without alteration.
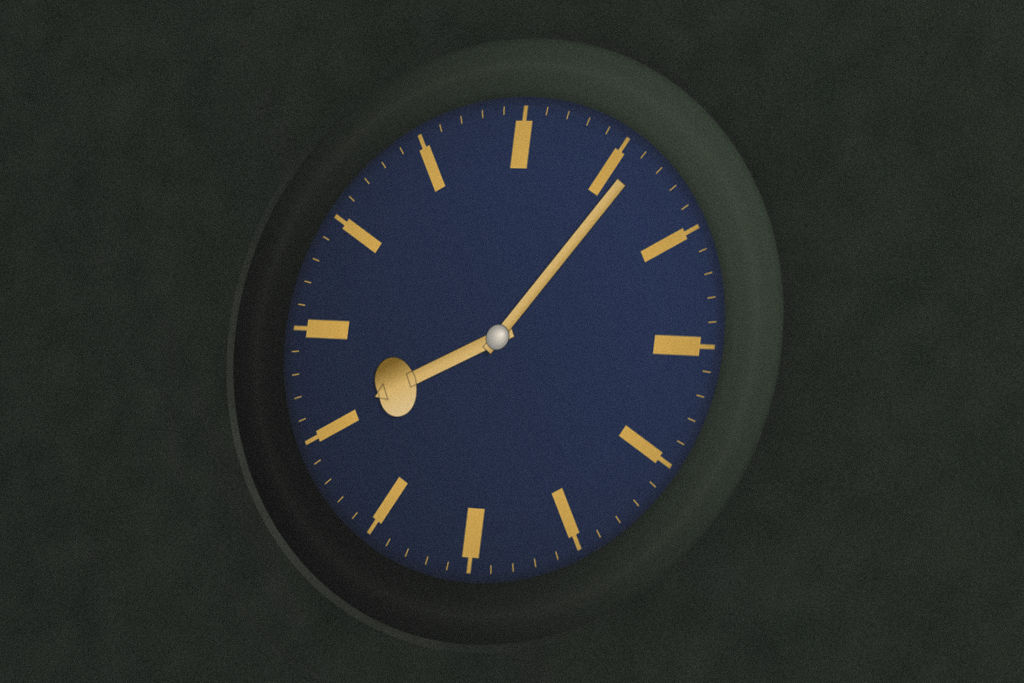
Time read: 8:06
